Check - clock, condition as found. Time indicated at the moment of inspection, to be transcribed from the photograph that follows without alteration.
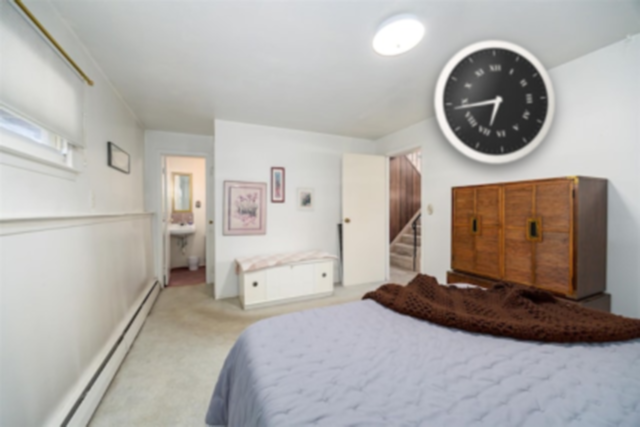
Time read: 6:44
